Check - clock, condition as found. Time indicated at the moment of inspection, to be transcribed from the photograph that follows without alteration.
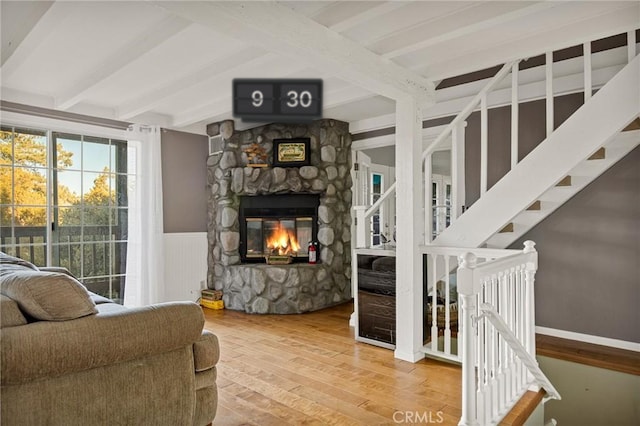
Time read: 9:30
